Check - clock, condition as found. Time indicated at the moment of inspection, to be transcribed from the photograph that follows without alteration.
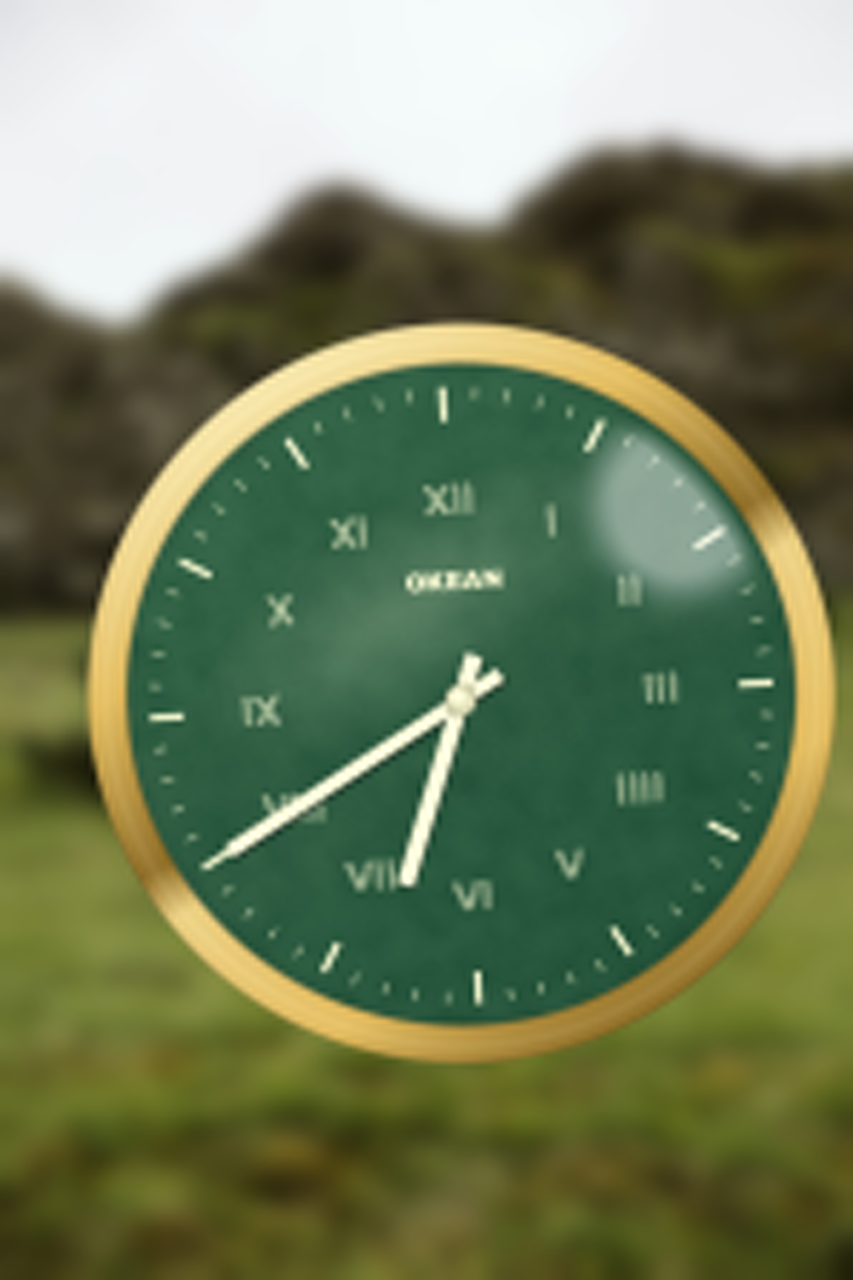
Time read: 6:40
